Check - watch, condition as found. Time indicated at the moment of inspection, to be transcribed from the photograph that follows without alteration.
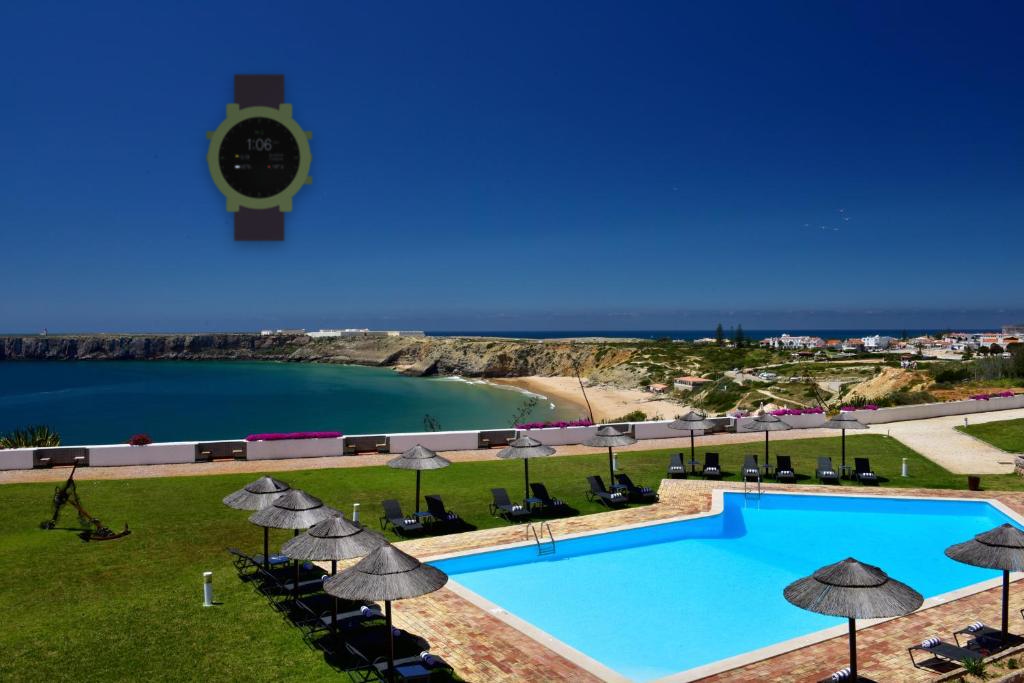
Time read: 1:06
